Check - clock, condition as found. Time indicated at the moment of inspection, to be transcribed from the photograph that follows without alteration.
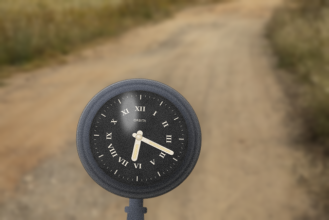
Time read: 6:19
